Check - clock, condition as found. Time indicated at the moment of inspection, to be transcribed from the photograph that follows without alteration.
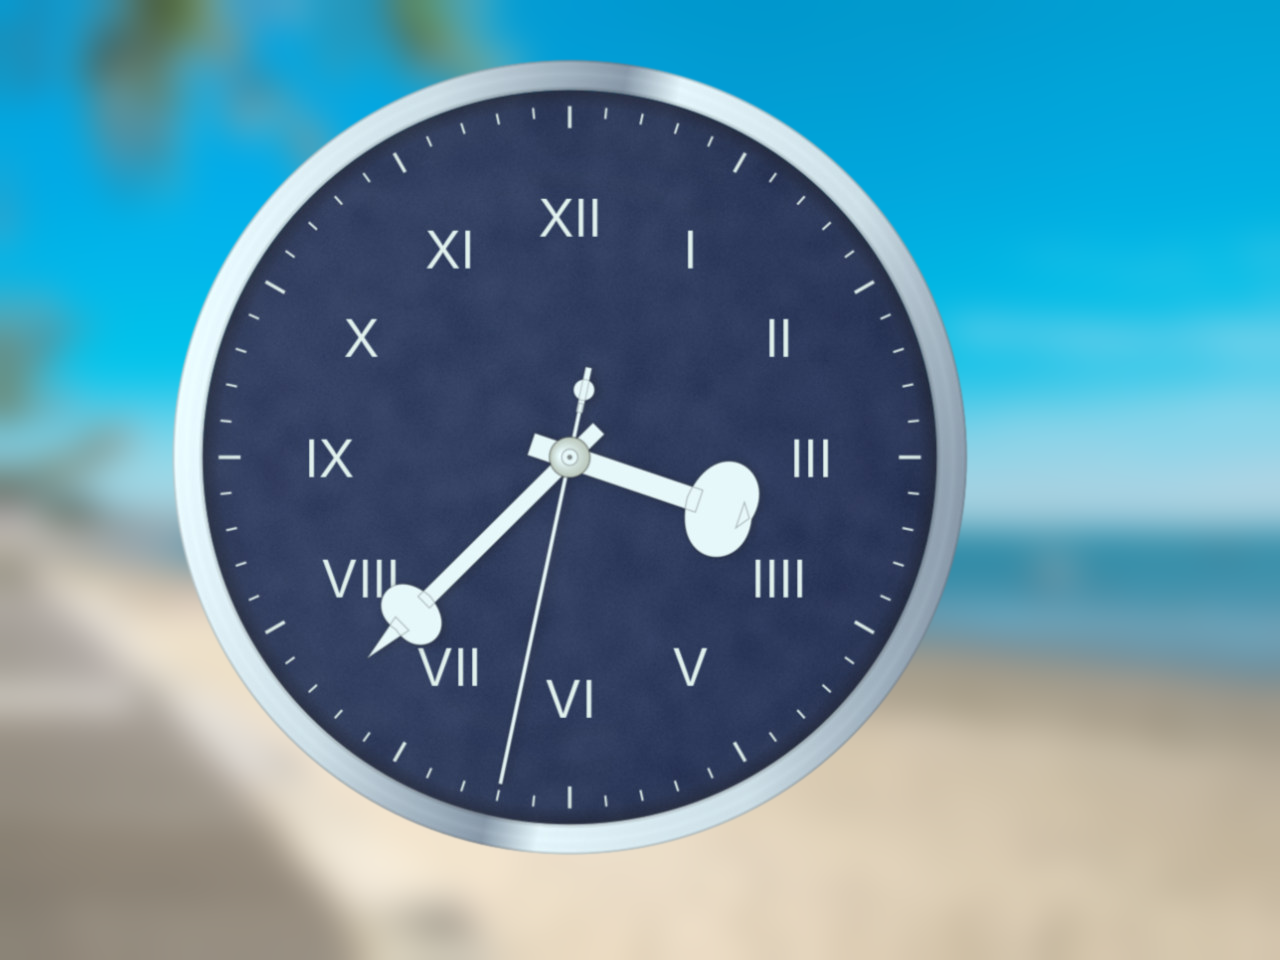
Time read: 3:37:32
